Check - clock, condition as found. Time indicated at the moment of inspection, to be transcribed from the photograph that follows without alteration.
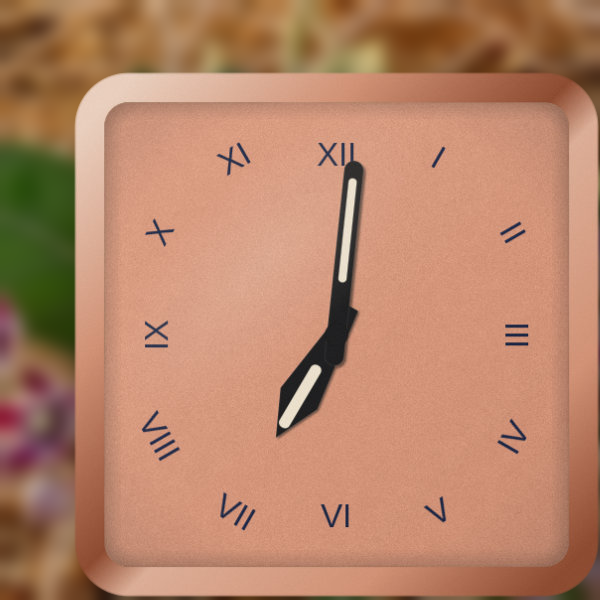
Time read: 7:01
